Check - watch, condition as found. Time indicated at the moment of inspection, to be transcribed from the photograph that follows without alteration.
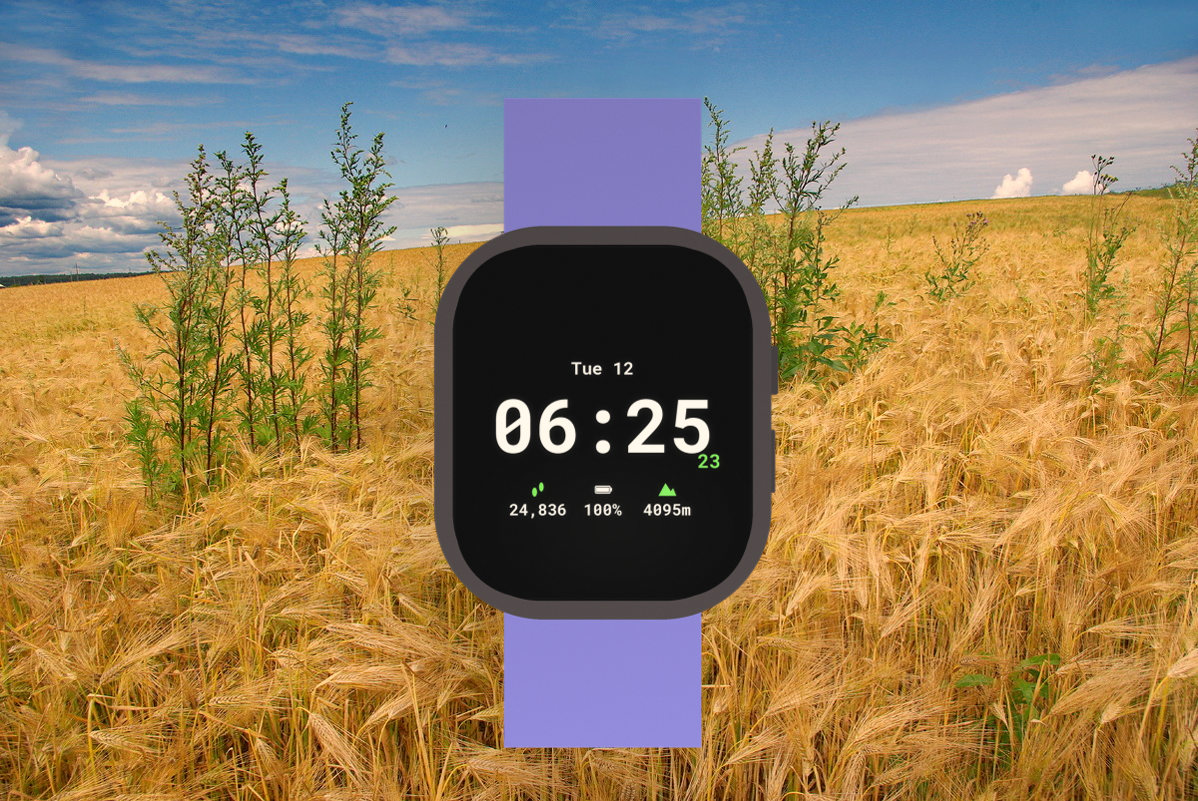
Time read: 6:25:23
